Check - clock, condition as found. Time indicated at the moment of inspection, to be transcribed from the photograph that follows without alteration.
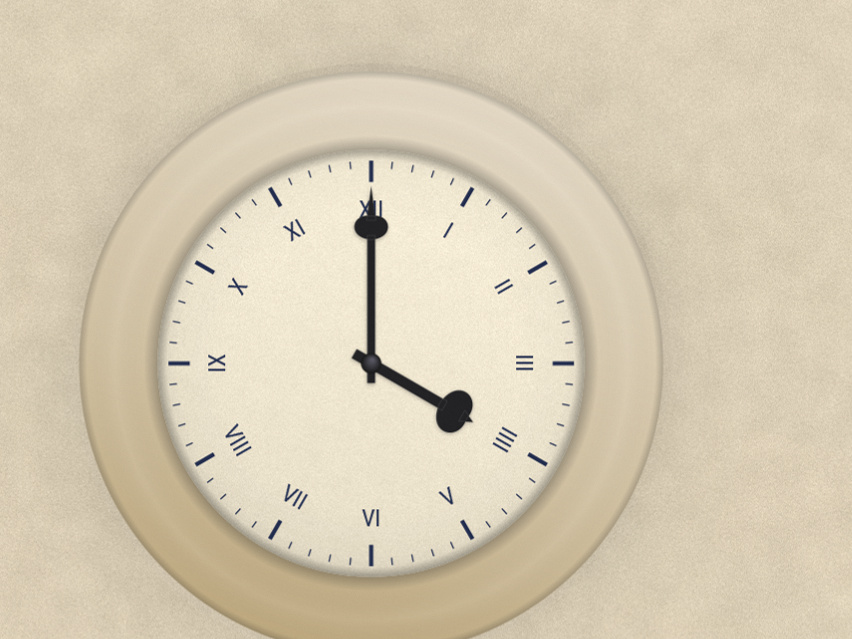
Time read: 4:00
